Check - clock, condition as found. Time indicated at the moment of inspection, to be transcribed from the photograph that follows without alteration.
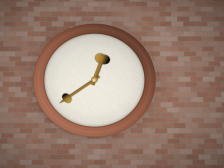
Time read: 12:39
